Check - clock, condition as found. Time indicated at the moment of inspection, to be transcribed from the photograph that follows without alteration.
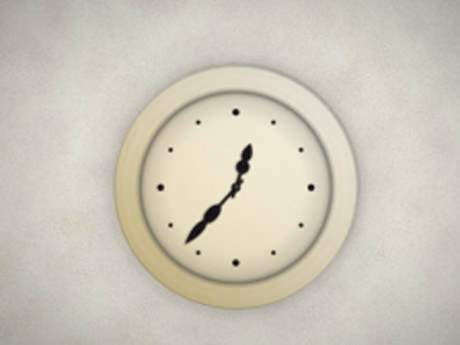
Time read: 12:37
